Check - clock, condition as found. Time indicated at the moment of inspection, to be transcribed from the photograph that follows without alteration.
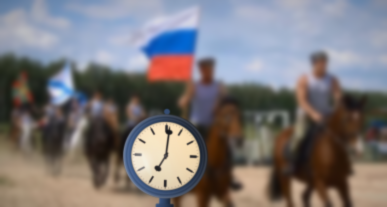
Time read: 7:01
